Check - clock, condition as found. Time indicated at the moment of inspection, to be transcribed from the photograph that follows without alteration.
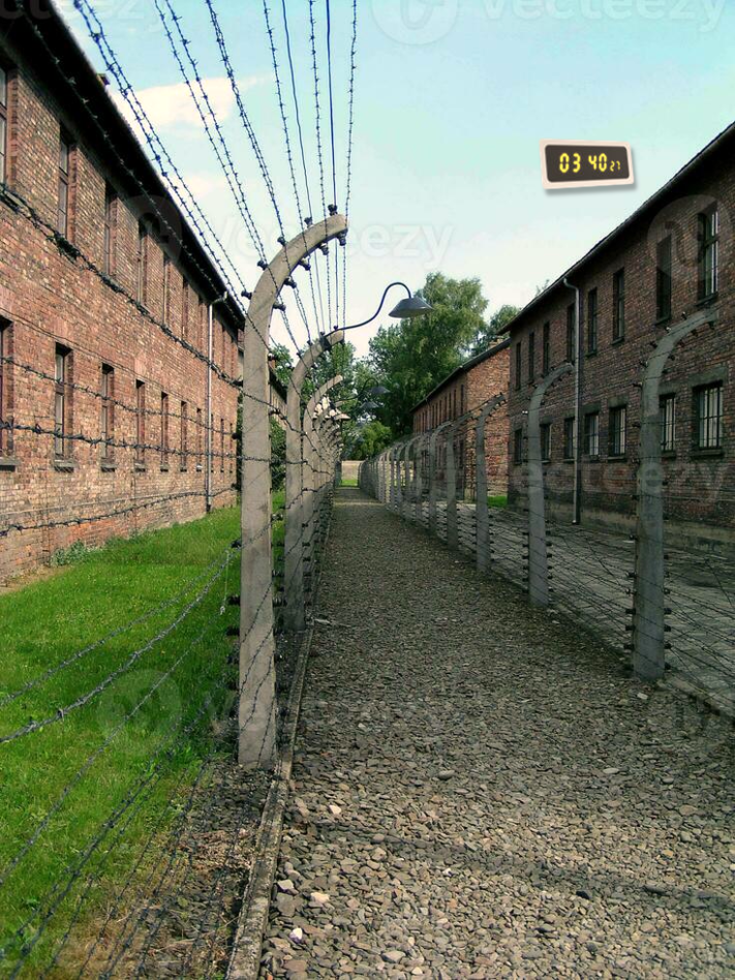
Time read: 3:40:27
